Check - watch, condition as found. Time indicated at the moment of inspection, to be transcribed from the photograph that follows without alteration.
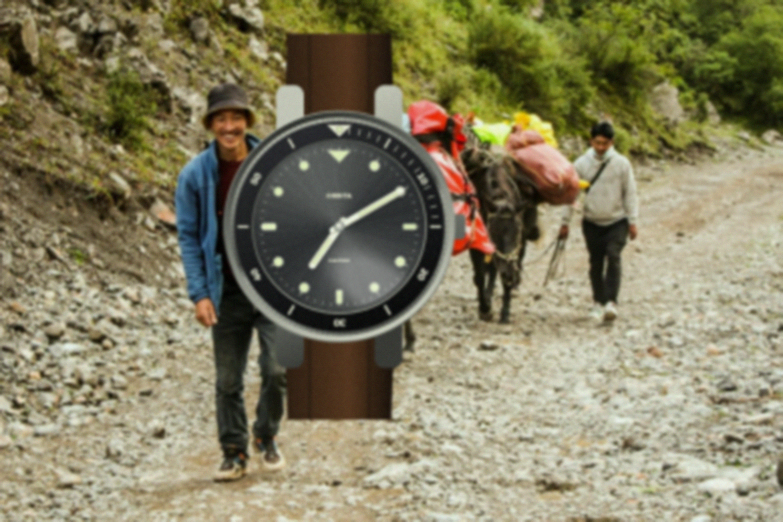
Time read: 7:10
